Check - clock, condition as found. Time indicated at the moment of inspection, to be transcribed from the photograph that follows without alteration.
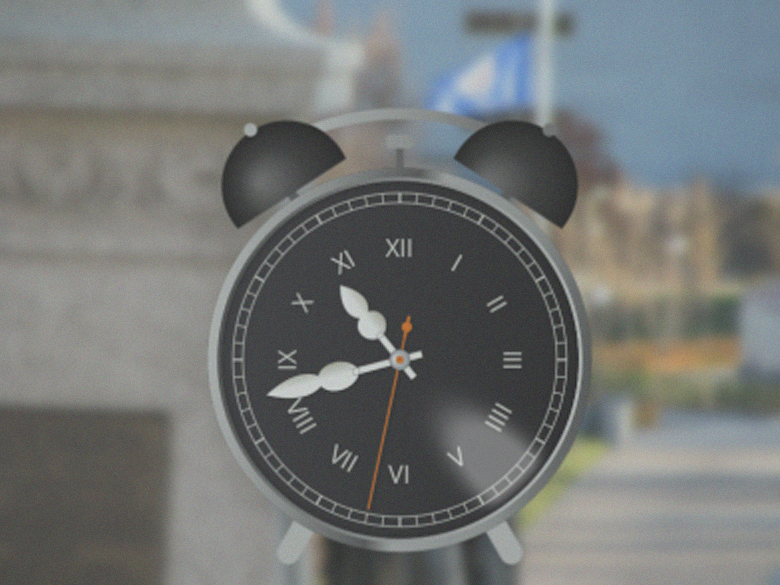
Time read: 10:42:32
